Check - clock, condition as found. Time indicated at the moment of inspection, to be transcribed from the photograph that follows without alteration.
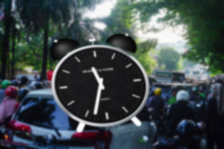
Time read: 11:33
